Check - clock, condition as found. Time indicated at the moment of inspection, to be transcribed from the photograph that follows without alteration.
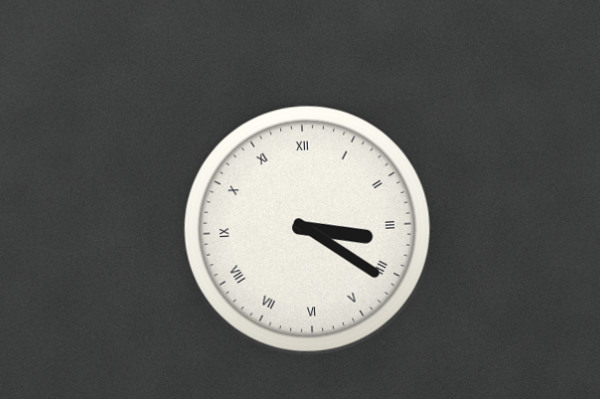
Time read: 3:21
